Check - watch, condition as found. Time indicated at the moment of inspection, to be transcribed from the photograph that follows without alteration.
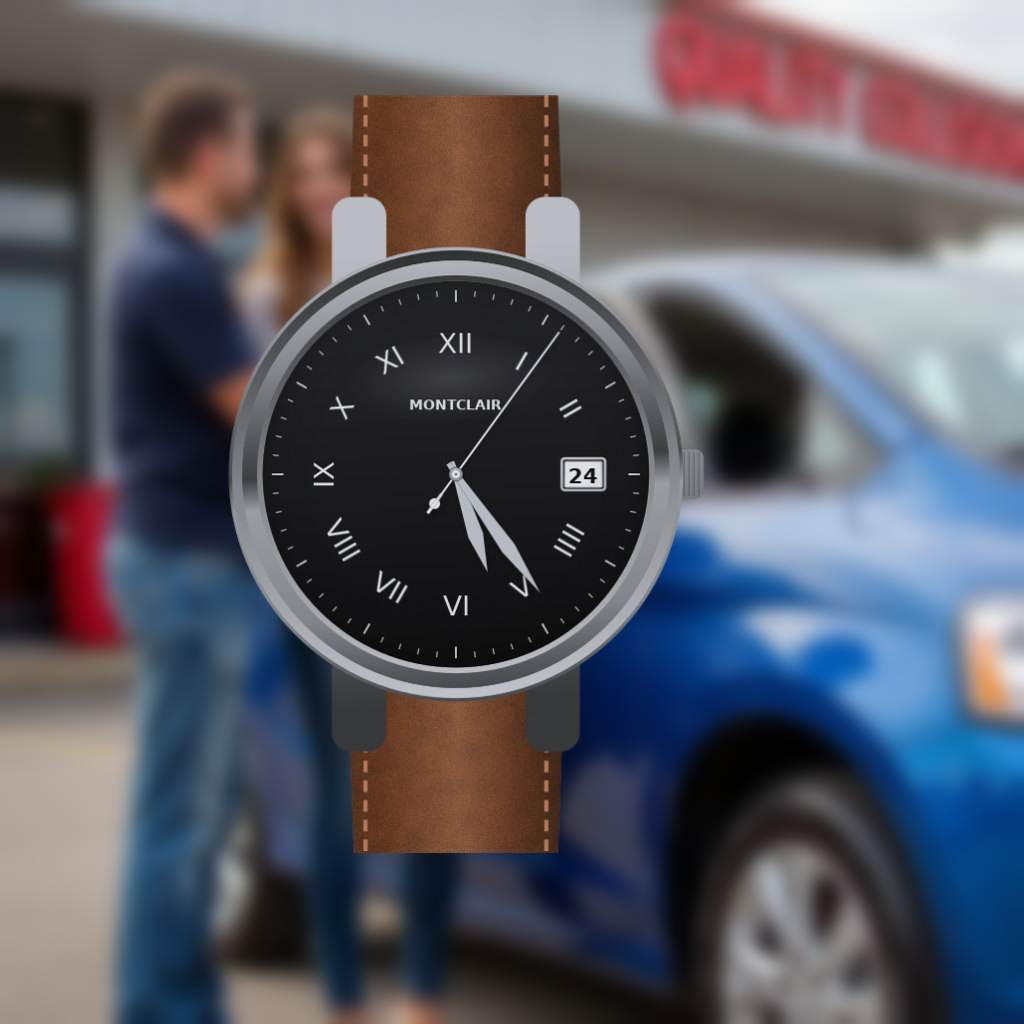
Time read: 5:24:06
